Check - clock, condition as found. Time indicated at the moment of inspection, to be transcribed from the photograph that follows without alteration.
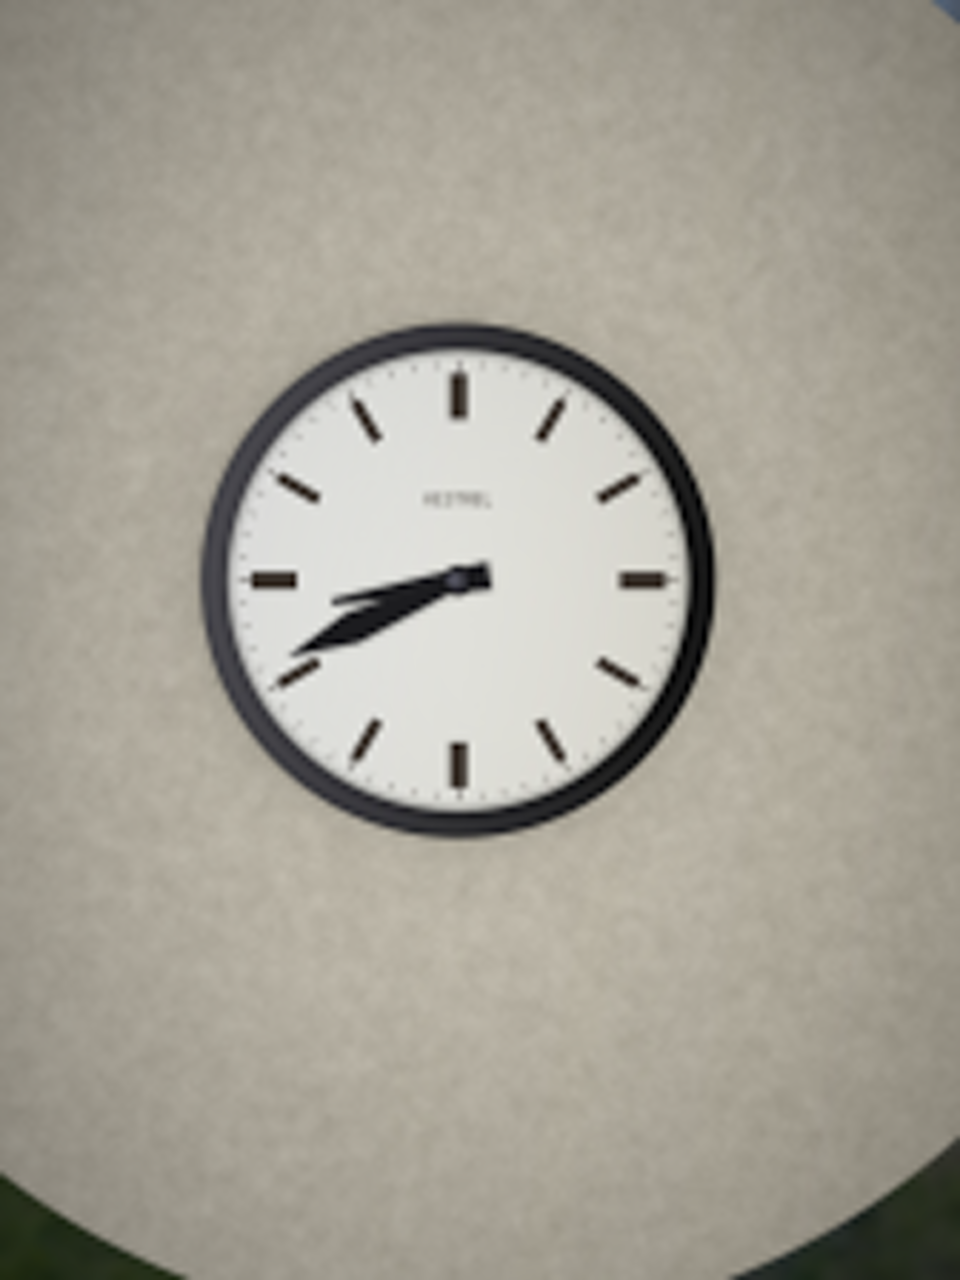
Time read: 8:41
